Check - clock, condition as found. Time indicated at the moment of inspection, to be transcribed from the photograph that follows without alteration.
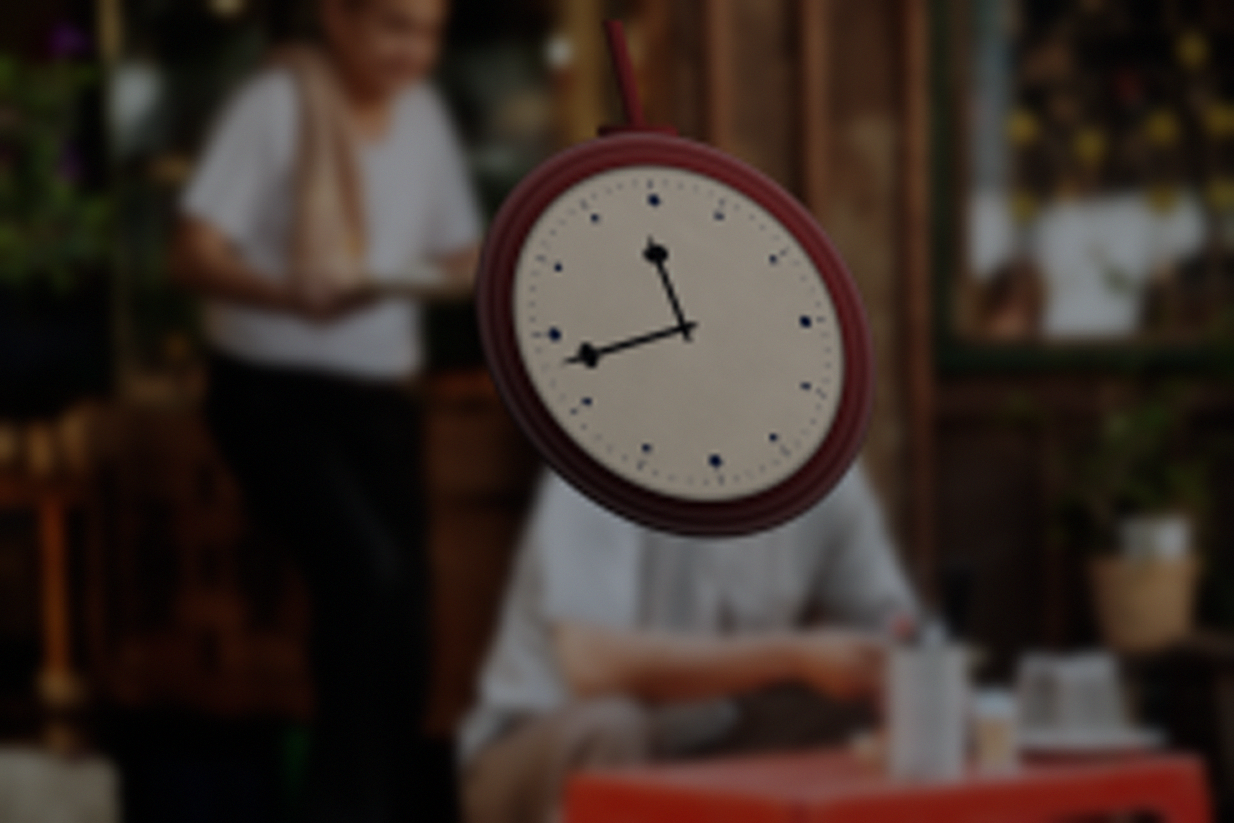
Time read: 11:43
